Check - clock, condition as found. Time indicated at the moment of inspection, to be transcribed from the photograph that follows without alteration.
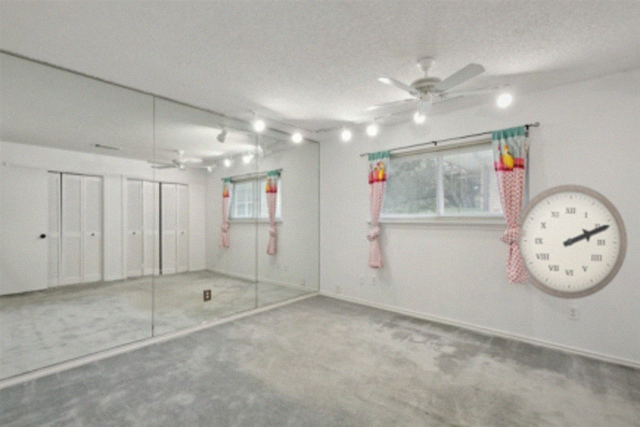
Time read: 2:11
